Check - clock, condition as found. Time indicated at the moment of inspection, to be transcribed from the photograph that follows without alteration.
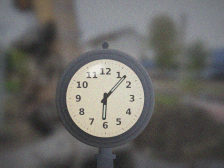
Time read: 6:07
